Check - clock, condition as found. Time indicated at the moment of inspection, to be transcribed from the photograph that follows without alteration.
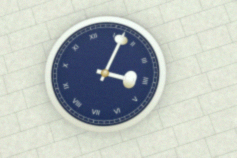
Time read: 4:07
